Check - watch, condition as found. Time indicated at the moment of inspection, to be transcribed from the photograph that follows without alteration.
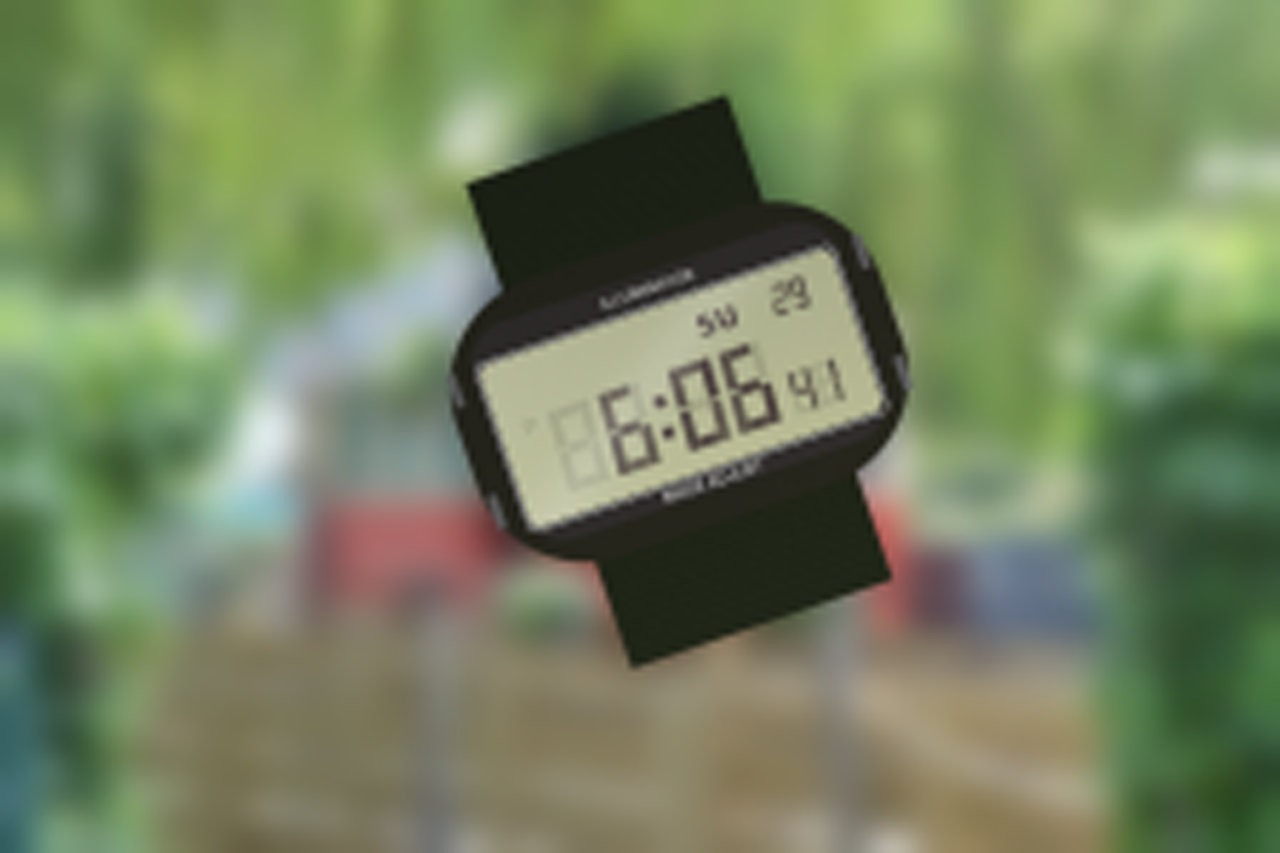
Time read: 6:06:41
